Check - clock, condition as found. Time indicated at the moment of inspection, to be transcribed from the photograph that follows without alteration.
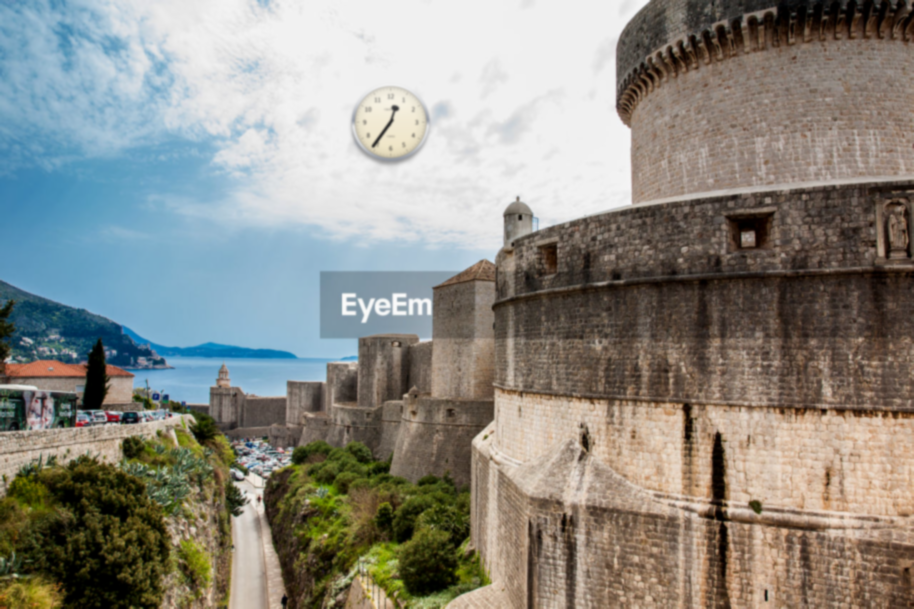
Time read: 12:36
